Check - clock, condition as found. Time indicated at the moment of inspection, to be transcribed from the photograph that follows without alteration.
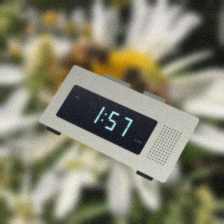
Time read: 1:57
